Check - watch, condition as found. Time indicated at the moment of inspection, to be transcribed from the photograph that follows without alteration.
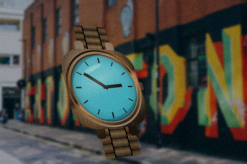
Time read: 2:51
